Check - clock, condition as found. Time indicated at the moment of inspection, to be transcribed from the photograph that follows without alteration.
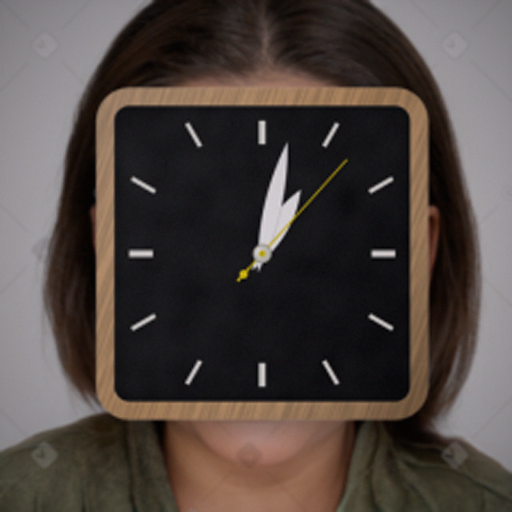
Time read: 1:02:07
